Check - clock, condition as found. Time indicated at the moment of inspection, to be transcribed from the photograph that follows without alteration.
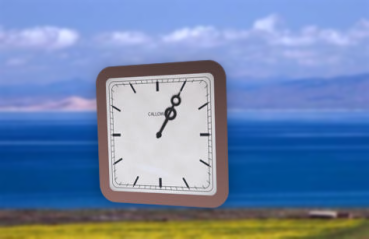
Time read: 1:05
